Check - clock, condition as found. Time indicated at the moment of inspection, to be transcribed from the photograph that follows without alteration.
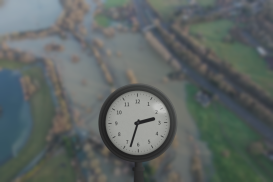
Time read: 2:33
